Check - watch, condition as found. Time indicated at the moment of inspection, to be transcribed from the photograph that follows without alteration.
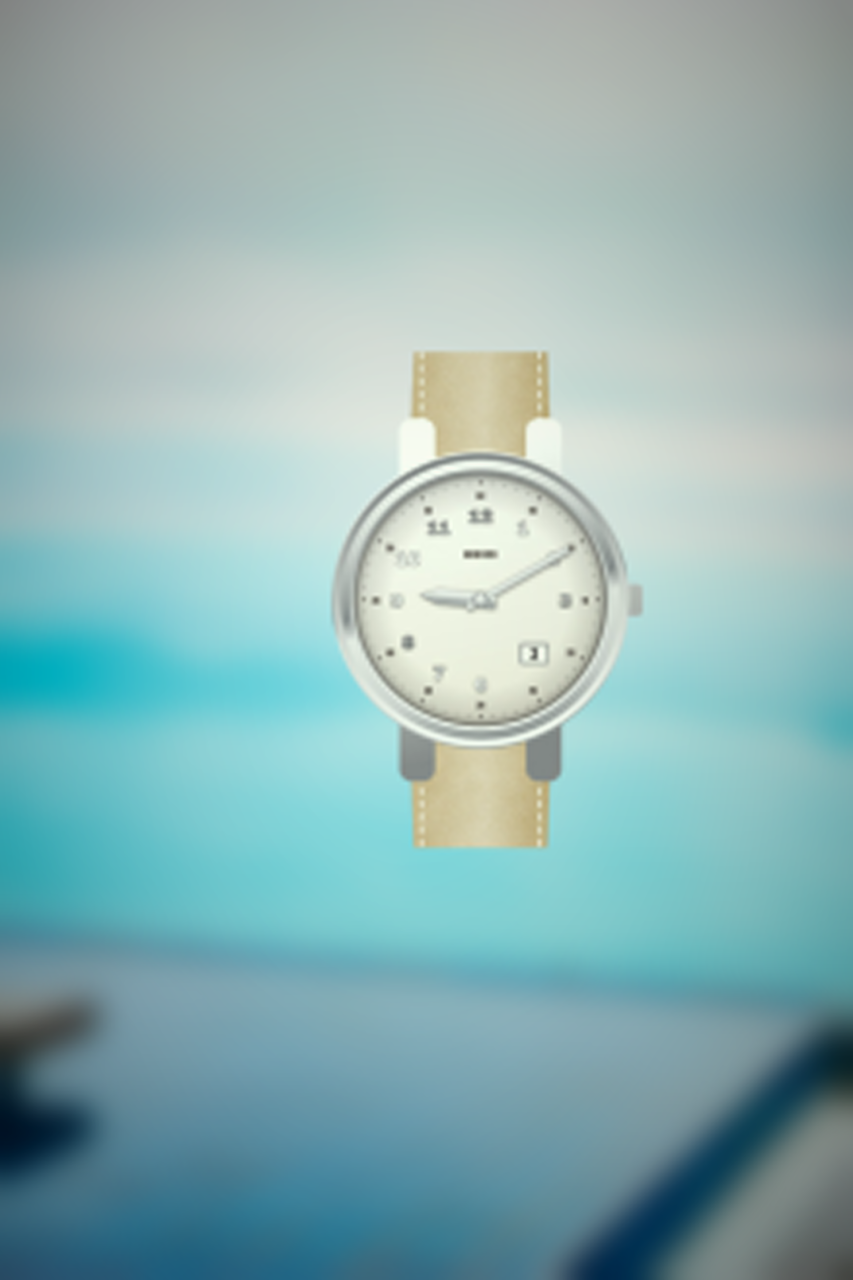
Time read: 9:10
